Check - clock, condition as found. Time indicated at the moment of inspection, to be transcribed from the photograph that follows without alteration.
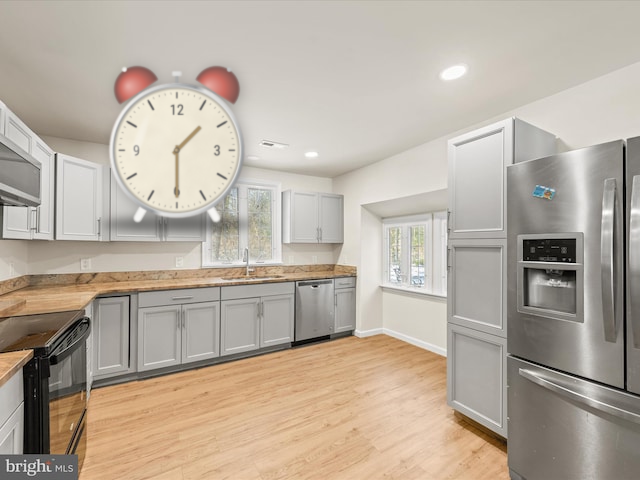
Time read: 1:30
